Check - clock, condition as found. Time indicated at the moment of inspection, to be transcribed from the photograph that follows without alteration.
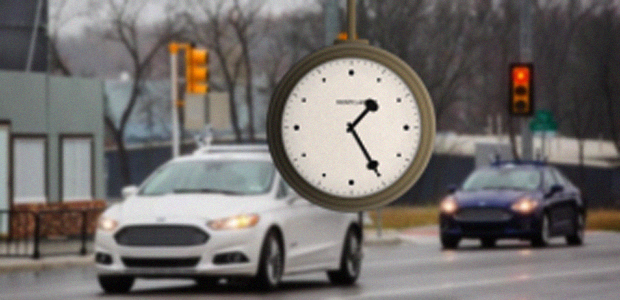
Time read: 1:25
